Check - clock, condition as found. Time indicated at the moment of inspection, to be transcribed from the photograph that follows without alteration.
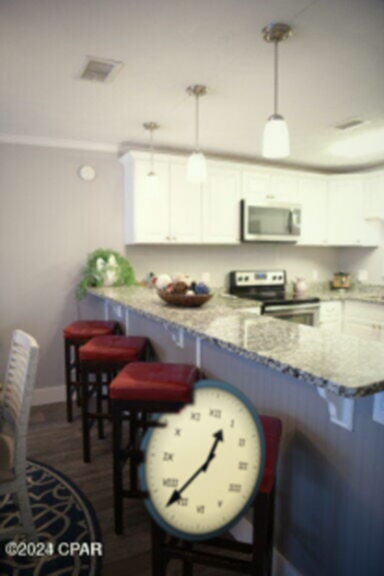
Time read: 12:37
